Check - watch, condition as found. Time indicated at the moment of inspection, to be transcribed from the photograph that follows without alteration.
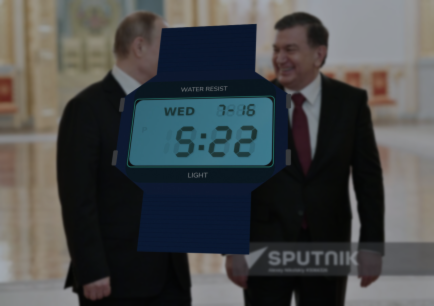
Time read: 5:22
